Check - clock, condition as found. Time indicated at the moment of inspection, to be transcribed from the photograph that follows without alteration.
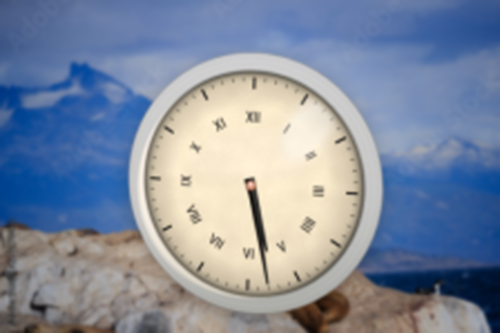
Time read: 5:28
